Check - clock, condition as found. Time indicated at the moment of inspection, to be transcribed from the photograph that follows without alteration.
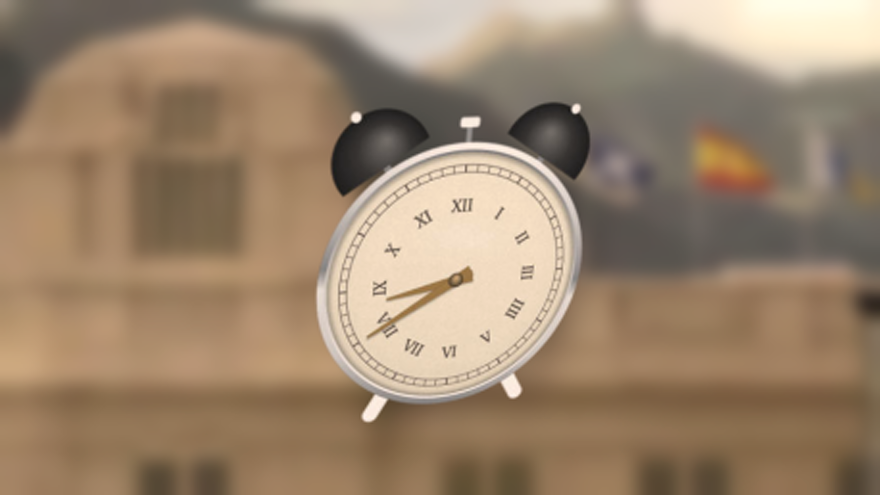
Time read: 8:40
